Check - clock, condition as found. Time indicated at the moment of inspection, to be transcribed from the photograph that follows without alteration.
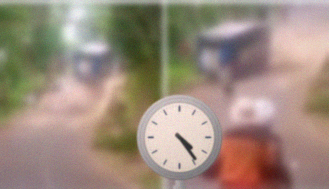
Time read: 4:24
